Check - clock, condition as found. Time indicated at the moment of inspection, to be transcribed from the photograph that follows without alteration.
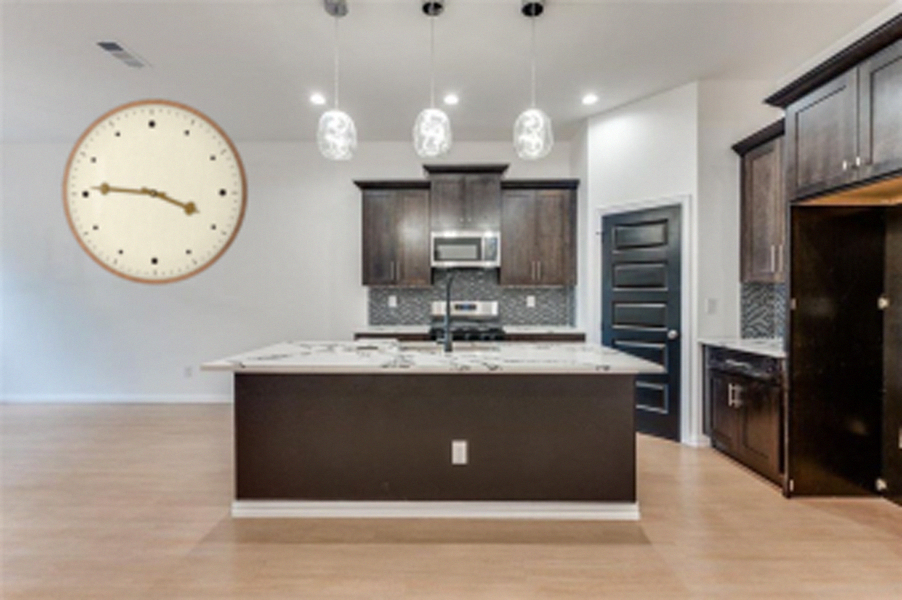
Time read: 3:46
